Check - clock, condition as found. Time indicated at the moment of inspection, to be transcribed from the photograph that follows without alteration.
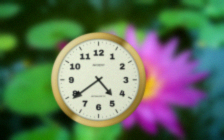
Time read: 4:39
